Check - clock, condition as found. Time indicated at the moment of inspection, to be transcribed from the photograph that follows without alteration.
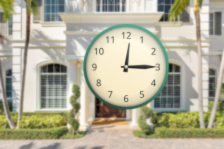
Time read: 12:15
